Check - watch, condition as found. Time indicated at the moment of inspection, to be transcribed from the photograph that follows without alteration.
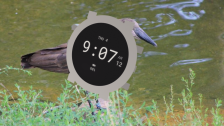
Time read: 9:07
